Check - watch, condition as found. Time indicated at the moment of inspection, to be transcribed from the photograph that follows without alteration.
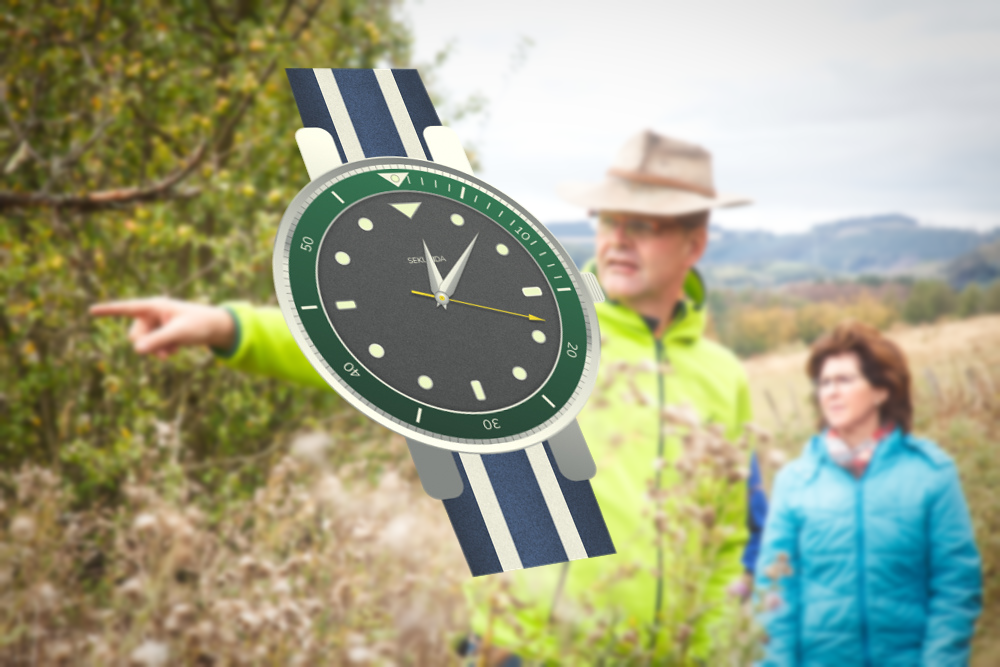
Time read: 12:07:18
